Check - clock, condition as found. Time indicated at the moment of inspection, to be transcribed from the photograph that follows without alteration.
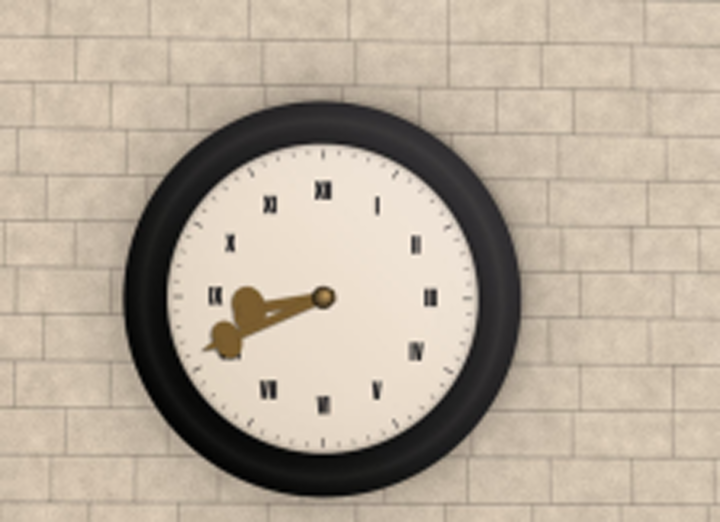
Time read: 8:41
